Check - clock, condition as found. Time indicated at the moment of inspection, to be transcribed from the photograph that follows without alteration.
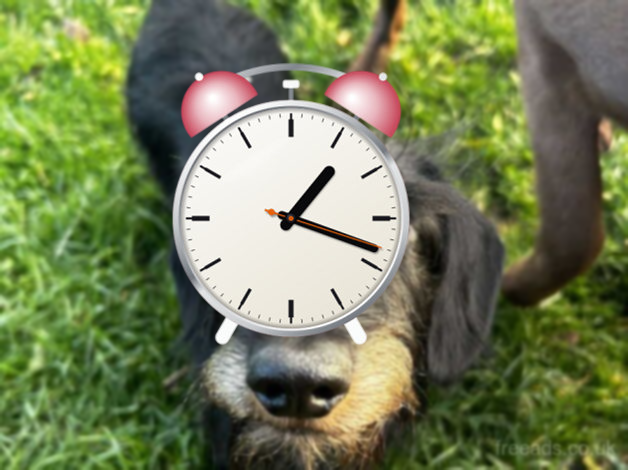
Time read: 1:18:18
